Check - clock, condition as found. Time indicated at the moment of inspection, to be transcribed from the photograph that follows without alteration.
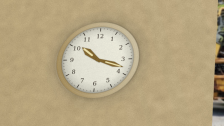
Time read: 10:18
